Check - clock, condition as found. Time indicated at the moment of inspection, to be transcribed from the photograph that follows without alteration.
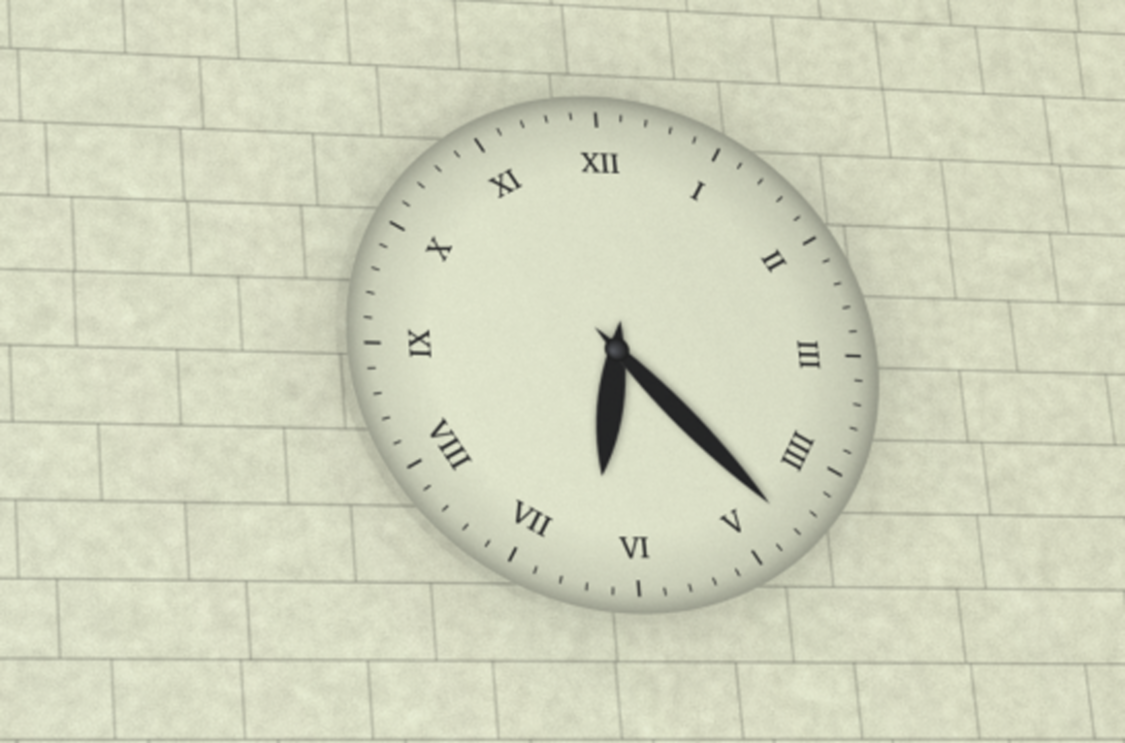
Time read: 6:23
